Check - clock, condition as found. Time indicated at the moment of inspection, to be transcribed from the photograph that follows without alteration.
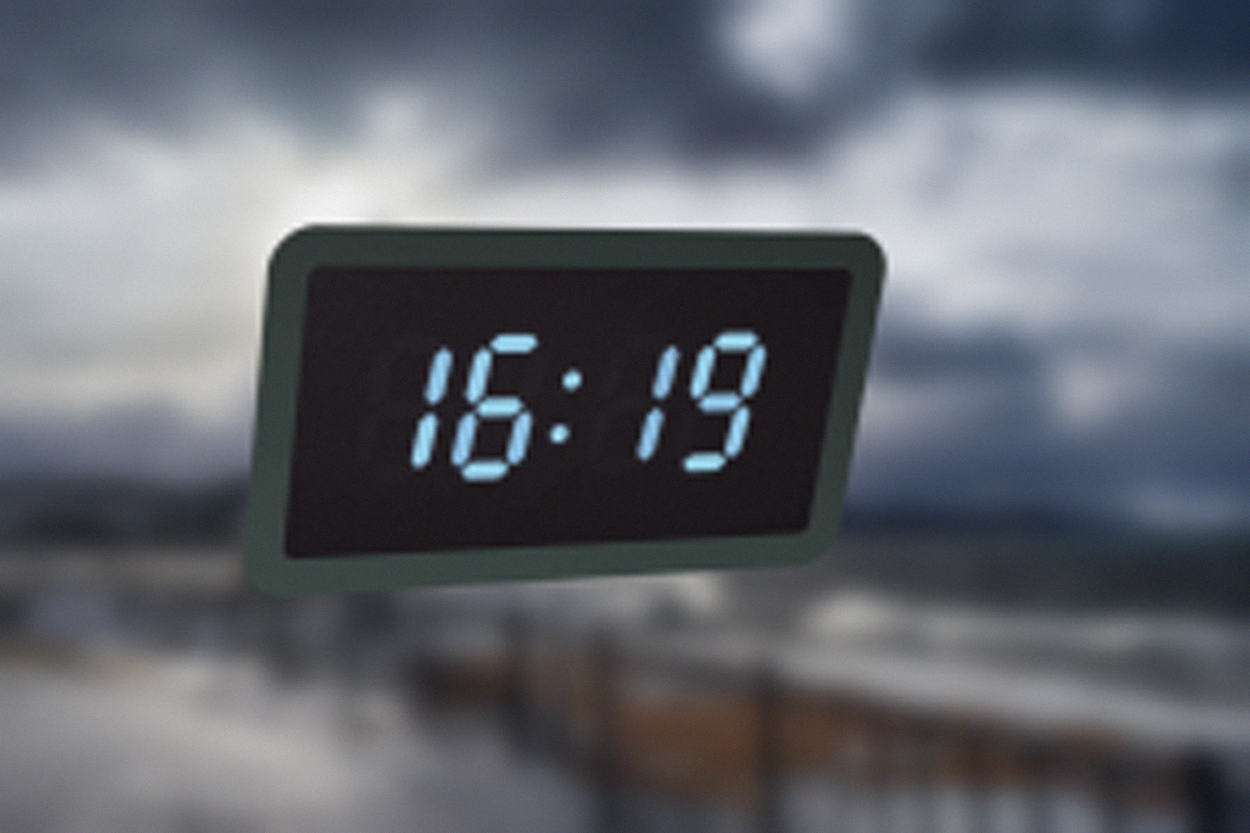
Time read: 16:19
